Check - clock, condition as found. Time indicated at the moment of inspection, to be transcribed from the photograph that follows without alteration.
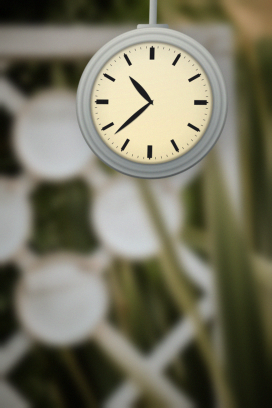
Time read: 10:38
